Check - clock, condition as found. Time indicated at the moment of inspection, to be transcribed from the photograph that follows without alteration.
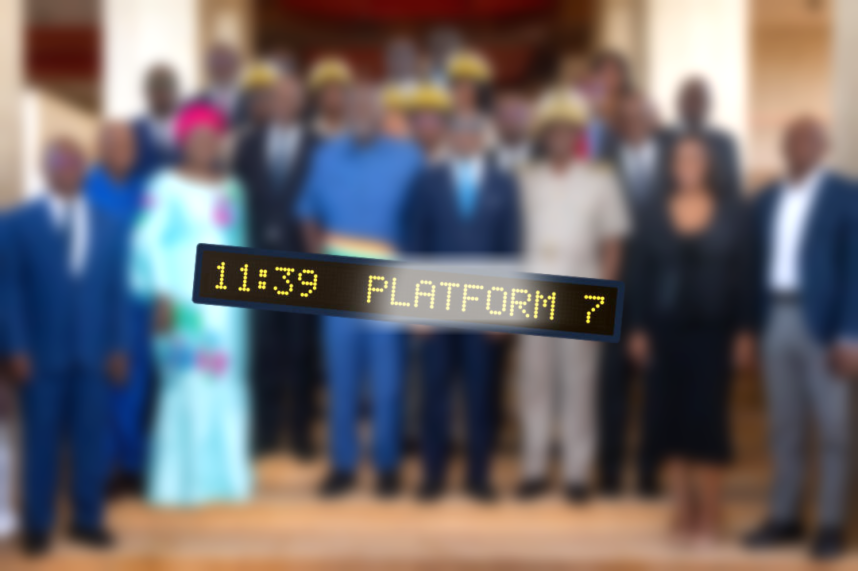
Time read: 11:39
